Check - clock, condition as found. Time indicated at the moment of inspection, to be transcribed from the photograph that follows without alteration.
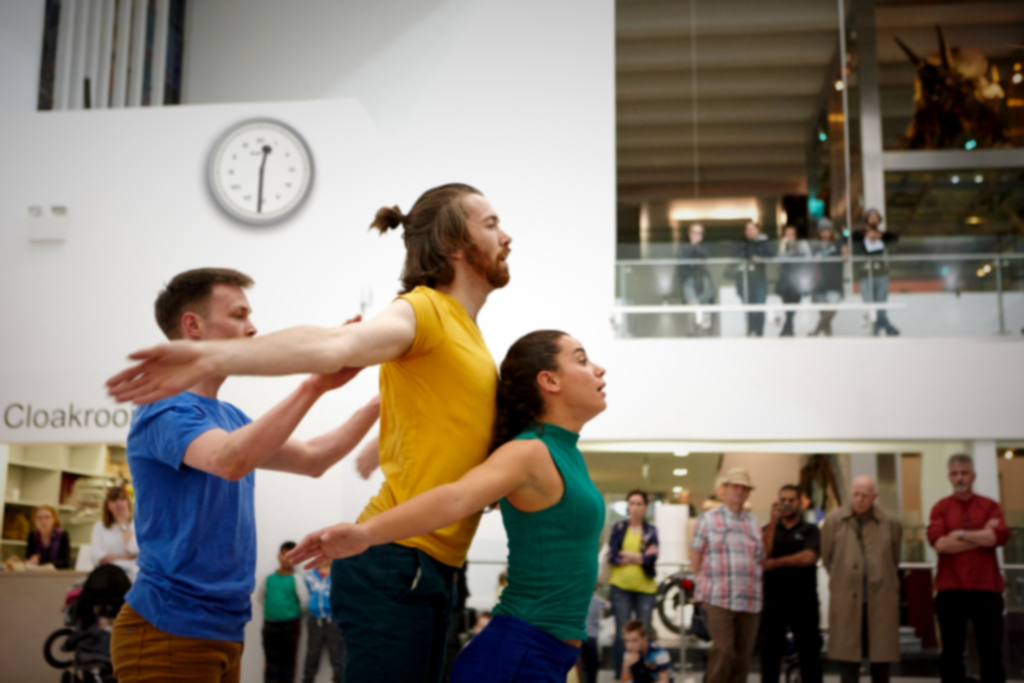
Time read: 12:31
